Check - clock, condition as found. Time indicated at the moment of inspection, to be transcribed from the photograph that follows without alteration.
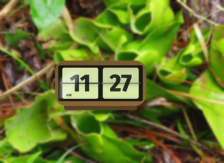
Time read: 11:27
